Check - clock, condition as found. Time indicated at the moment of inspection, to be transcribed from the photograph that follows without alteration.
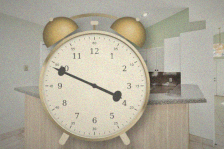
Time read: 3:49
